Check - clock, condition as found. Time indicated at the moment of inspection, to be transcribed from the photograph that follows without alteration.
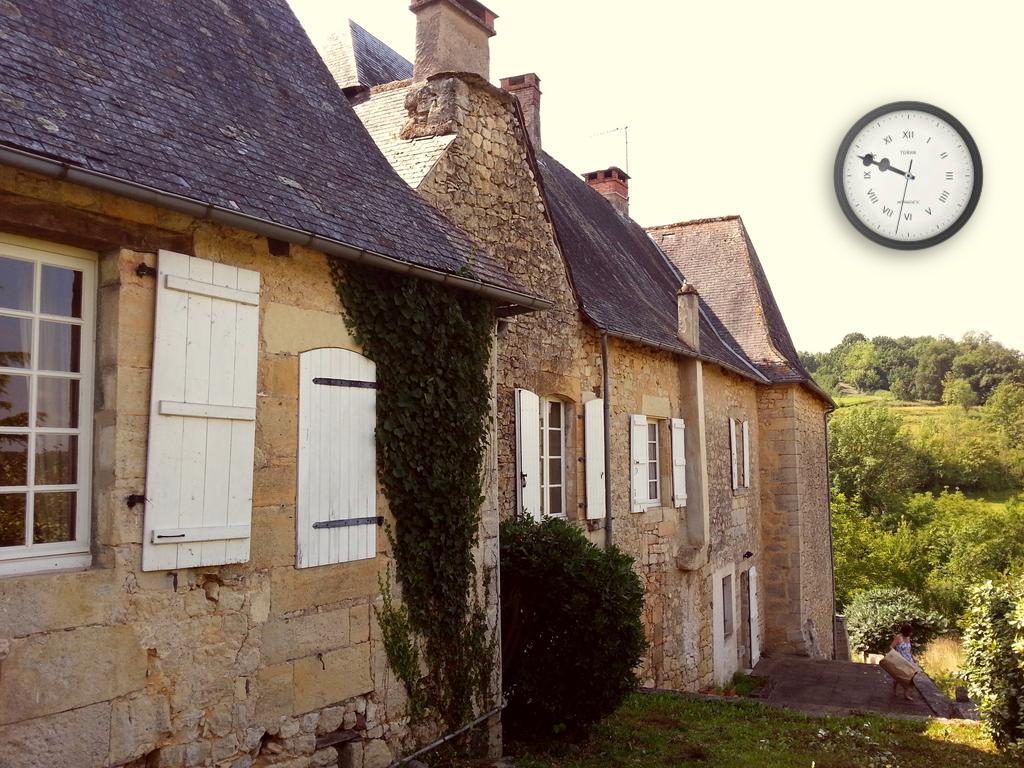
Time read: 9:48:32
